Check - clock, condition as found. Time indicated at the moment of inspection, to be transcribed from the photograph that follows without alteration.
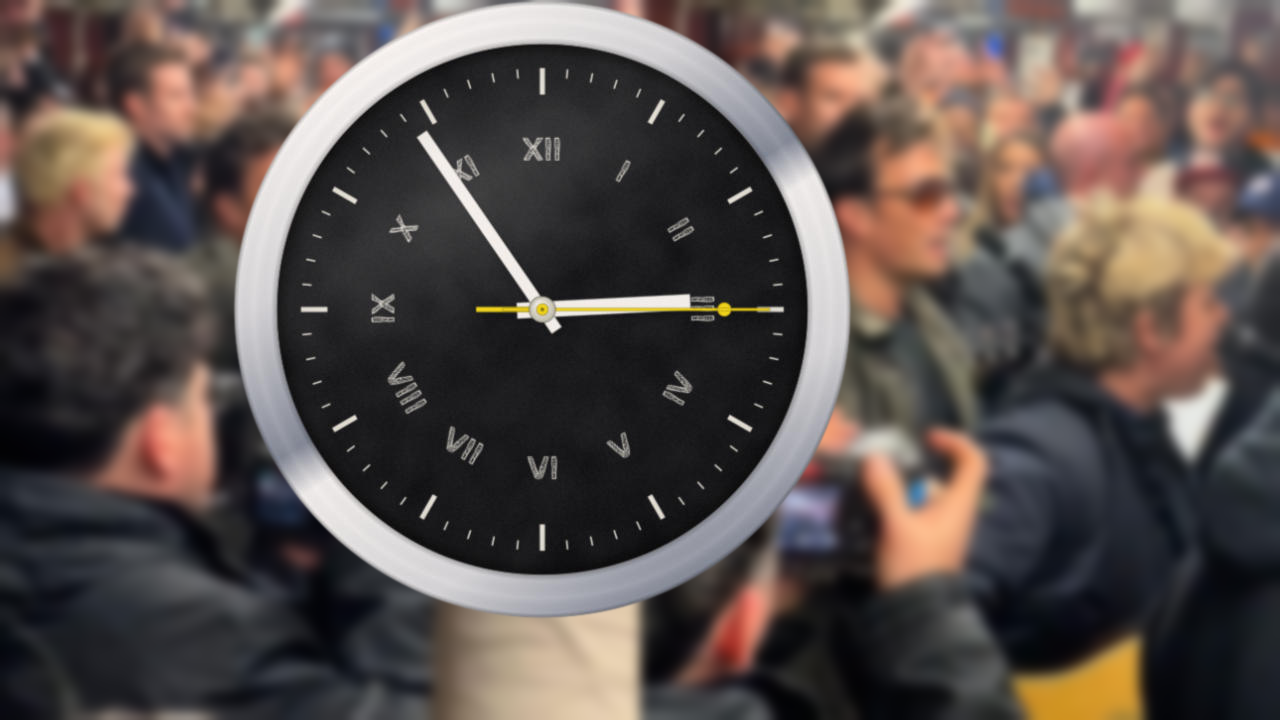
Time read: 2:54:15
